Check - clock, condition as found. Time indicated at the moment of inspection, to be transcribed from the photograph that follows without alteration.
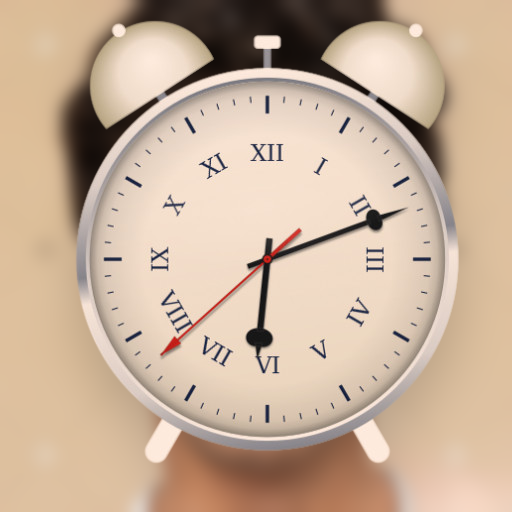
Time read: 6:11:38
